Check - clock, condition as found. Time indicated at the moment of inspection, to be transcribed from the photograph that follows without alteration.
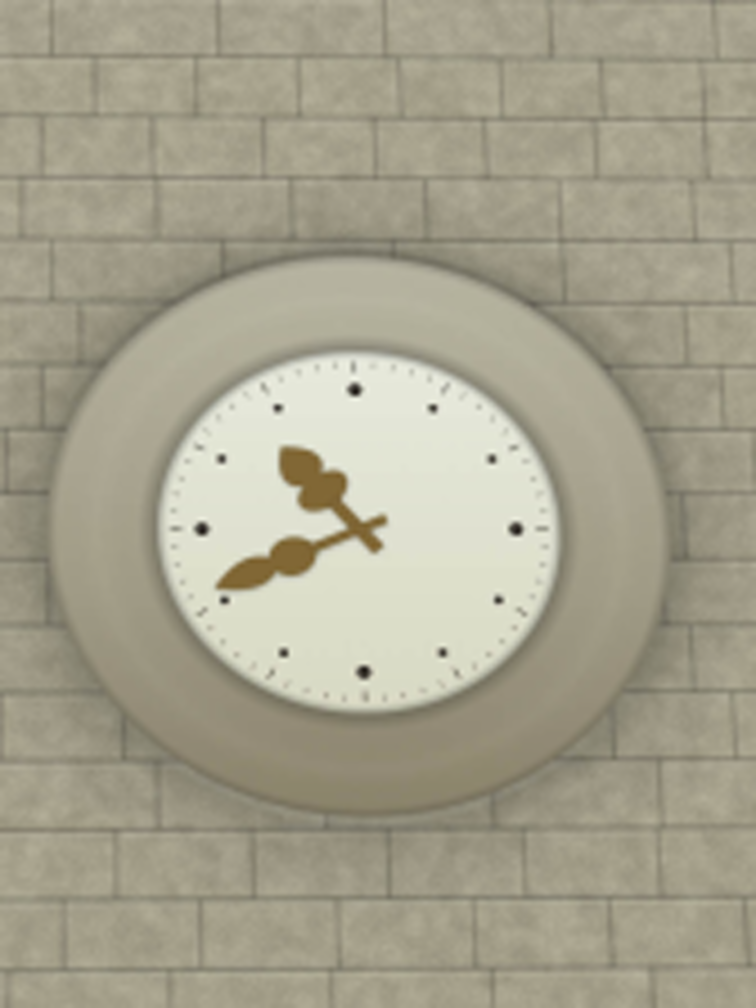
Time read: 10:41
